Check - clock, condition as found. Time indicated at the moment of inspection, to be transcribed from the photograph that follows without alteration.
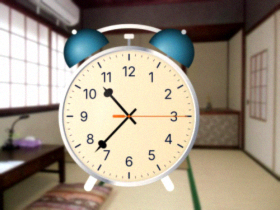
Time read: 10:37:15
